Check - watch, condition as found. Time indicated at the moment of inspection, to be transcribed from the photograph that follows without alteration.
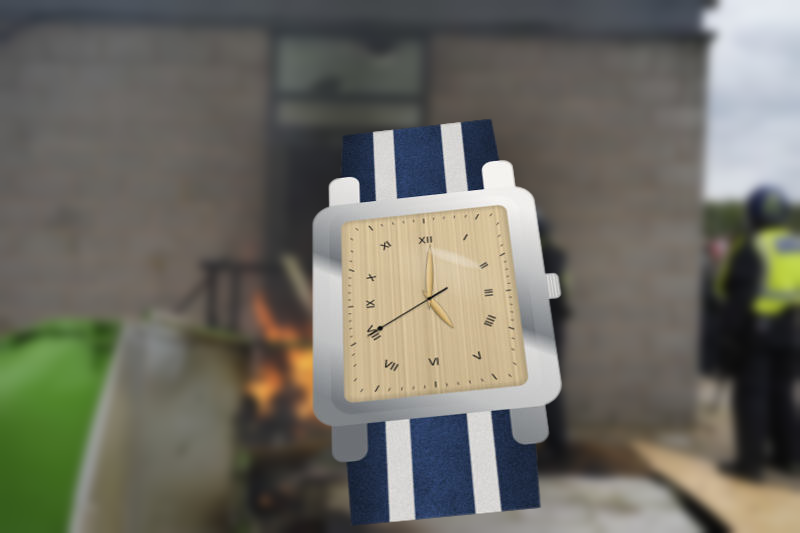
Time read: 5:00:40
